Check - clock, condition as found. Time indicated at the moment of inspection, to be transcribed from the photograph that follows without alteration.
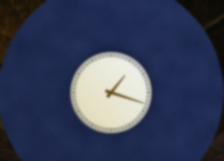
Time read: 1:18
